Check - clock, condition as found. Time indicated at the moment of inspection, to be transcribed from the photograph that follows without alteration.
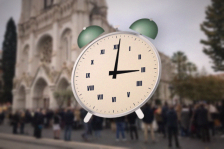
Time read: 3:01
